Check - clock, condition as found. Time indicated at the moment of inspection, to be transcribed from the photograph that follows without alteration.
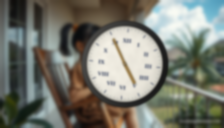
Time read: 4:55
